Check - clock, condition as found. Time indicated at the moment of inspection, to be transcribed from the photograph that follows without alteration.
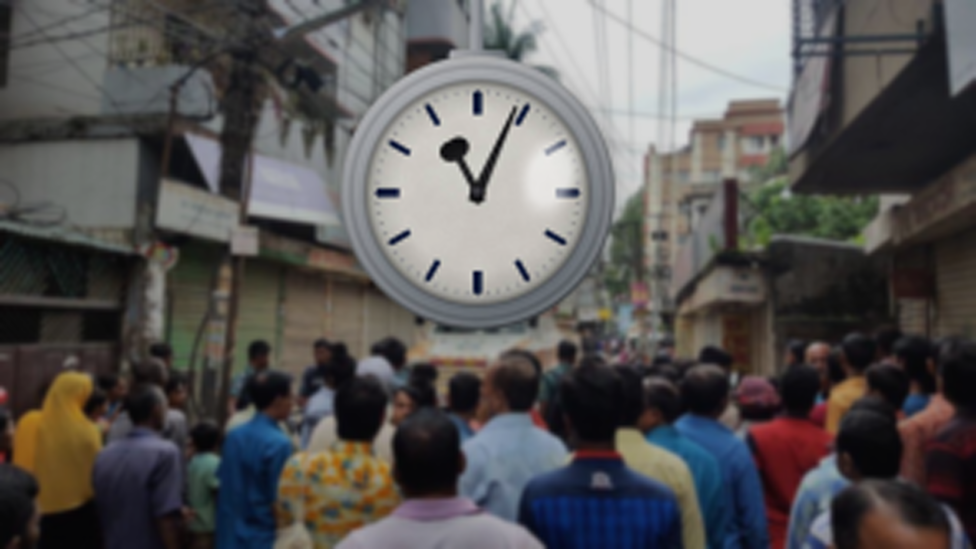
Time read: 11:04
